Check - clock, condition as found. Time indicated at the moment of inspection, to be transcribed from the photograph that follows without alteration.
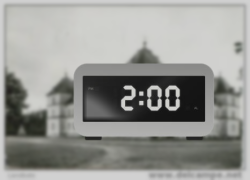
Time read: 2:00
